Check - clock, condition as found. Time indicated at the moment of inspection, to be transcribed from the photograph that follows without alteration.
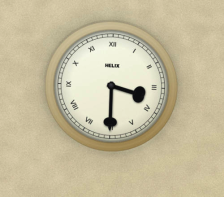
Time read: 3:30
